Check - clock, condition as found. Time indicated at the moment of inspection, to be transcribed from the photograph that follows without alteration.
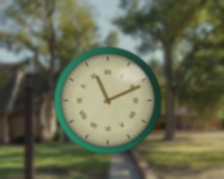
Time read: 11:11
